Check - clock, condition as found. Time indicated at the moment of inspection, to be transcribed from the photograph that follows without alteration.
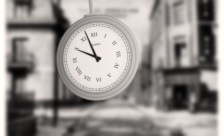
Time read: 9:57
